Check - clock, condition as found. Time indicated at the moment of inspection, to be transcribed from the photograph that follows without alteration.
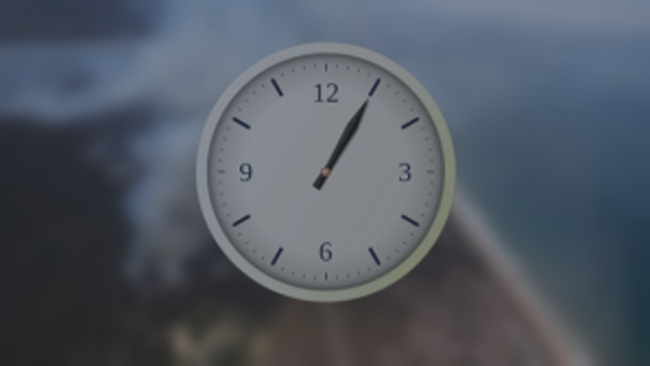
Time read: 1:05
